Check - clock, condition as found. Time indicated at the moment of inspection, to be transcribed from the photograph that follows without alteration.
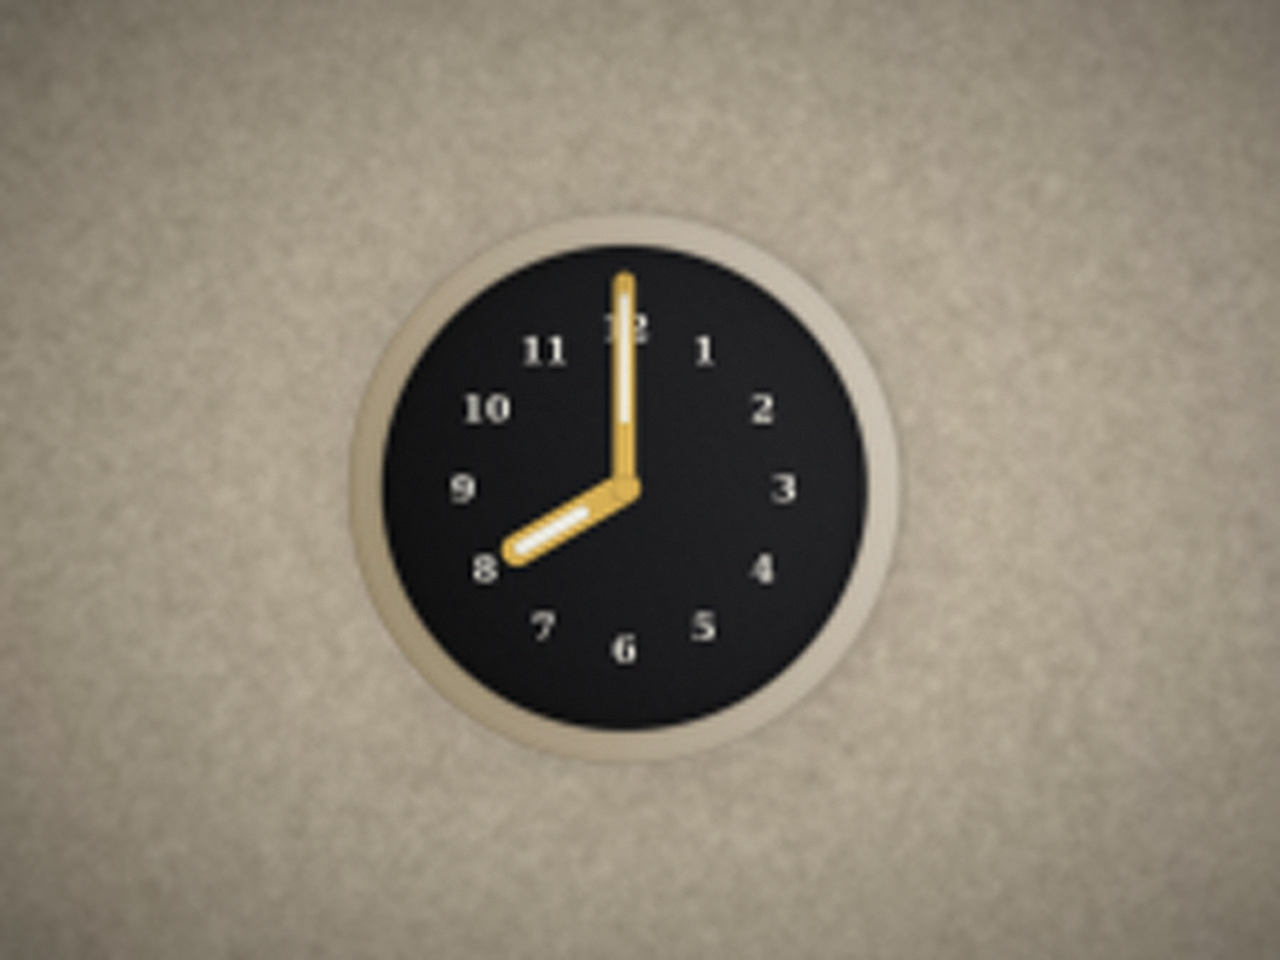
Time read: 8:00
